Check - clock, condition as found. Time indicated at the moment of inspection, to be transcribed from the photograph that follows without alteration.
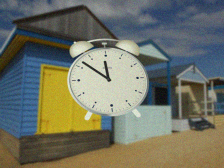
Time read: 11:52
